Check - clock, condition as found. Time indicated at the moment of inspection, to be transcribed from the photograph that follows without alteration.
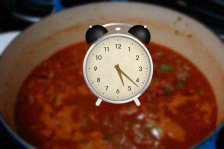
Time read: 5:22
